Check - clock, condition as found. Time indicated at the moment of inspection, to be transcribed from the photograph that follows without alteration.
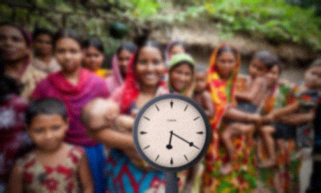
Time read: 6:20
